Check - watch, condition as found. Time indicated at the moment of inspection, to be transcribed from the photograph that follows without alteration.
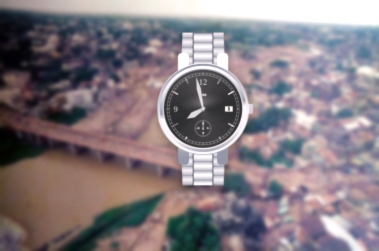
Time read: 7:58
